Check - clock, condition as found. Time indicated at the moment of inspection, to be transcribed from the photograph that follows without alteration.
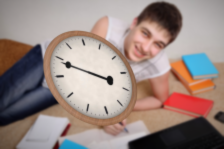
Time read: 3:49
